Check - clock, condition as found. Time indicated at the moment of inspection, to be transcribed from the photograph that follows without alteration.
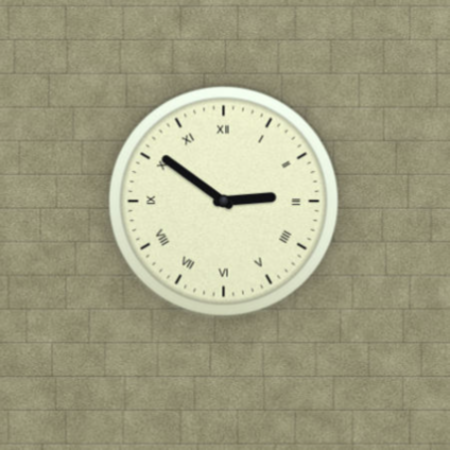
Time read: 2:51
